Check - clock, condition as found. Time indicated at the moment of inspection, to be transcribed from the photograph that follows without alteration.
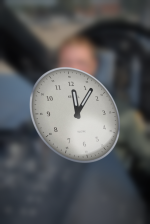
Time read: 12:07
